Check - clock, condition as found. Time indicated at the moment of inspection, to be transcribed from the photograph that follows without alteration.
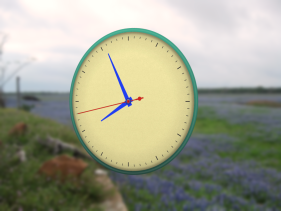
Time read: 7:55:43
